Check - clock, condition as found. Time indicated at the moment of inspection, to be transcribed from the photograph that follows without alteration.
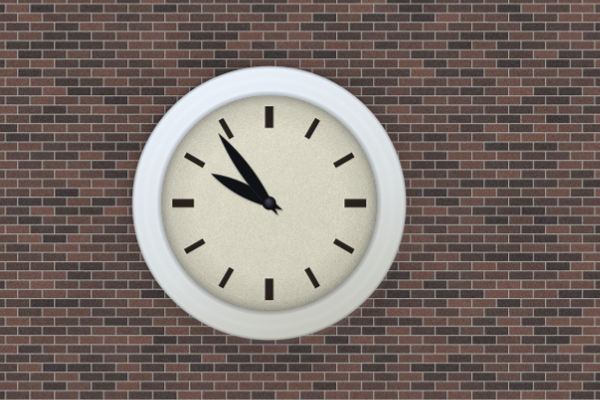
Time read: 9:54
